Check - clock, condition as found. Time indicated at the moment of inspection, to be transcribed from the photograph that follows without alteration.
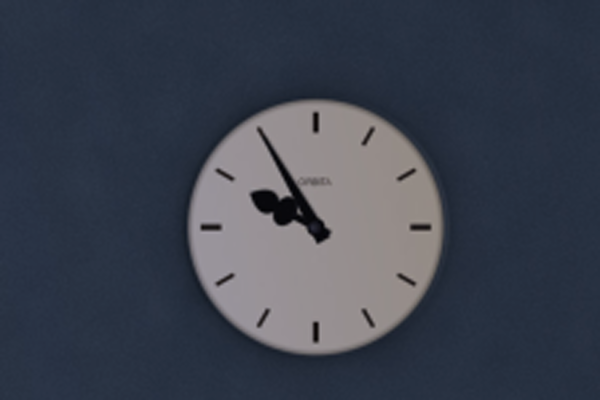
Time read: 9:55
